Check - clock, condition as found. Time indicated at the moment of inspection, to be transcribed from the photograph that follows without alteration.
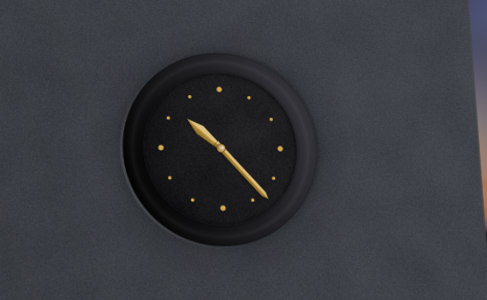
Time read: 10:23
